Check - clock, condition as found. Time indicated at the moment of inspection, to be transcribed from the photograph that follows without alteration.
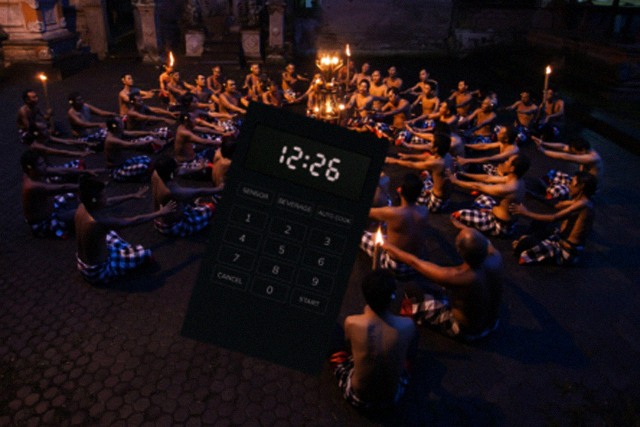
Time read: 12:26
